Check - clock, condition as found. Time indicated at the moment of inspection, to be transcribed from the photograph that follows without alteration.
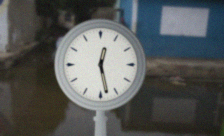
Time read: 12:28
